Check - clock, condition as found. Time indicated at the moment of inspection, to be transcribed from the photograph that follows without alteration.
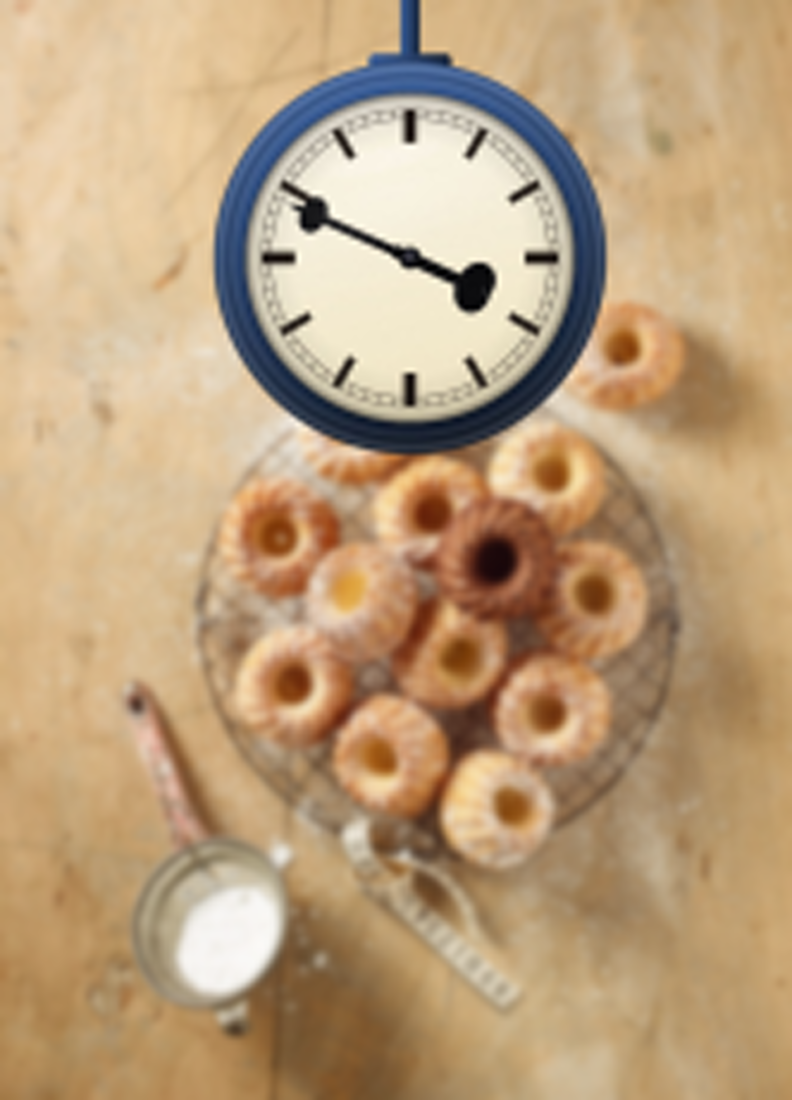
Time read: 3:49
